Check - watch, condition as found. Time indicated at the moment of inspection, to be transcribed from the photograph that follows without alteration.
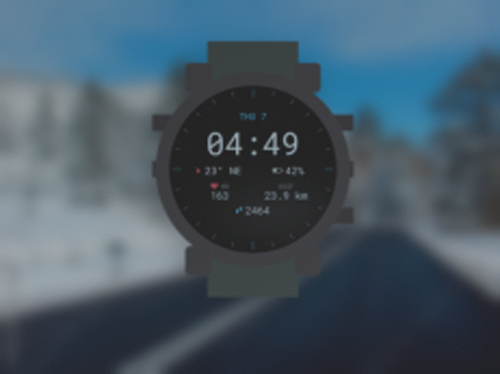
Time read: 4:49
